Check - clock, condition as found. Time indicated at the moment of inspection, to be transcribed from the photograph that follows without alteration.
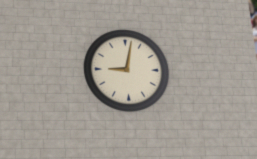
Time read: 9:02
